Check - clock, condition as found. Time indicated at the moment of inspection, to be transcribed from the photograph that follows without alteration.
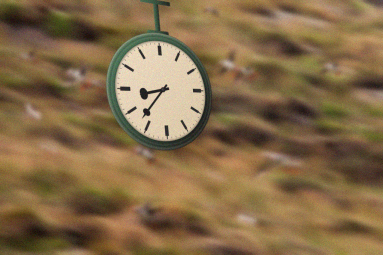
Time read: 8:37
